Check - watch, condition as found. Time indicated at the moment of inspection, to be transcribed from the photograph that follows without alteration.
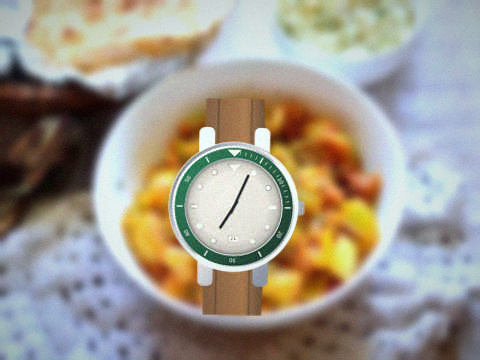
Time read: 7:04
